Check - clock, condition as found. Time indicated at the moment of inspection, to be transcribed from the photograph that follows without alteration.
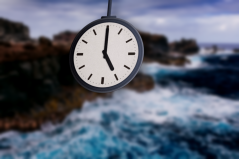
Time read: 5:00
